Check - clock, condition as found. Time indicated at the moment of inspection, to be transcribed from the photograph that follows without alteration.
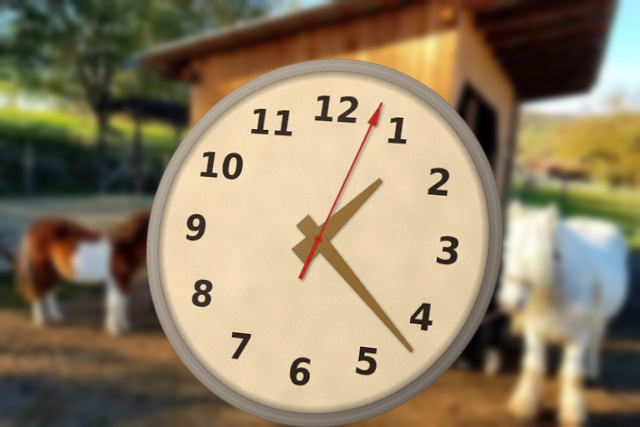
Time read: 1:22:03
